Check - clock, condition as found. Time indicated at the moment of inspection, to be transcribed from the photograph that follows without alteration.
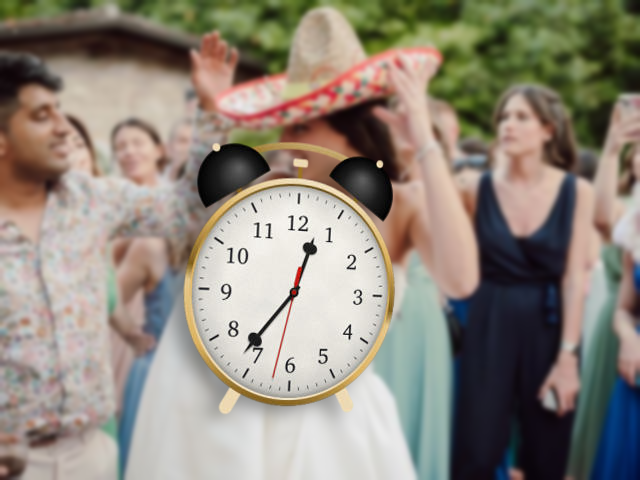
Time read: 12:36:32
